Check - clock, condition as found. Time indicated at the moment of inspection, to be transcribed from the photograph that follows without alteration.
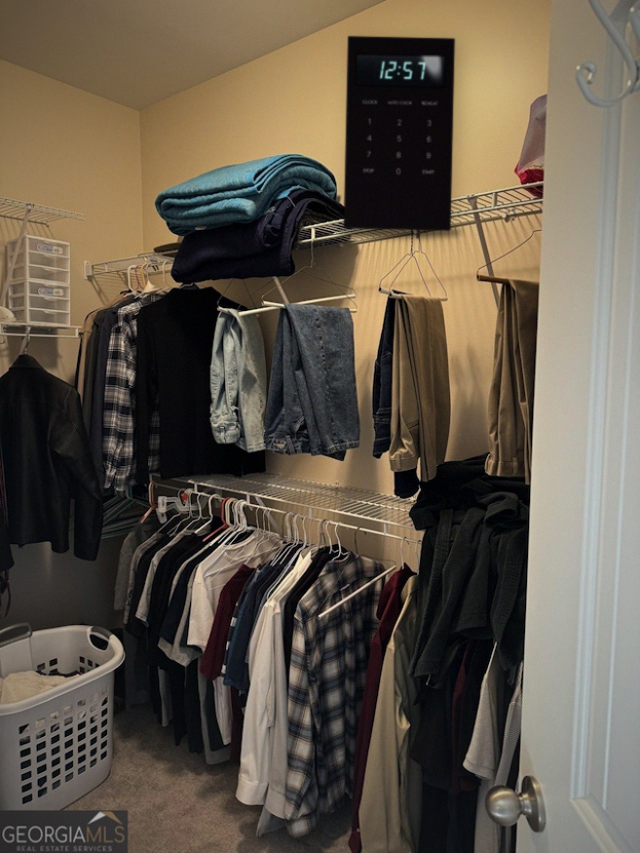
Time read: 12:57
